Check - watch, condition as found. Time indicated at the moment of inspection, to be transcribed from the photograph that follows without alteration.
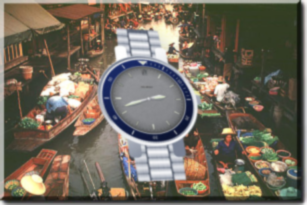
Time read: 2:42
